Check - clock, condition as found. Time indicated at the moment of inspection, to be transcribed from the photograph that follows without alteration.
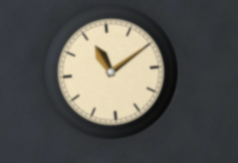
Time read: 11:10
